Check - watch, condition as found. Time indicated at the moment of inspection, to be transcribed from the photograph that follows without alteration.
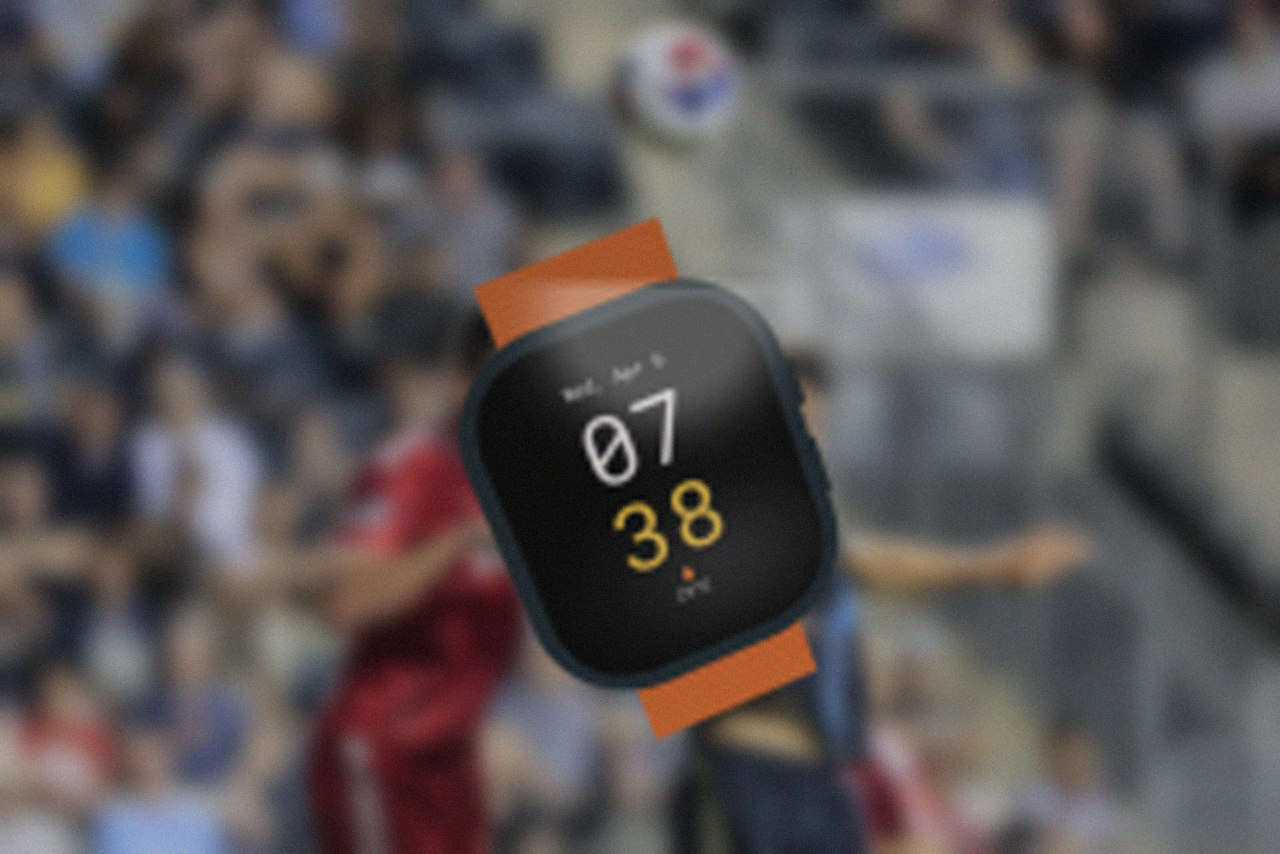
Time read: 7:38
